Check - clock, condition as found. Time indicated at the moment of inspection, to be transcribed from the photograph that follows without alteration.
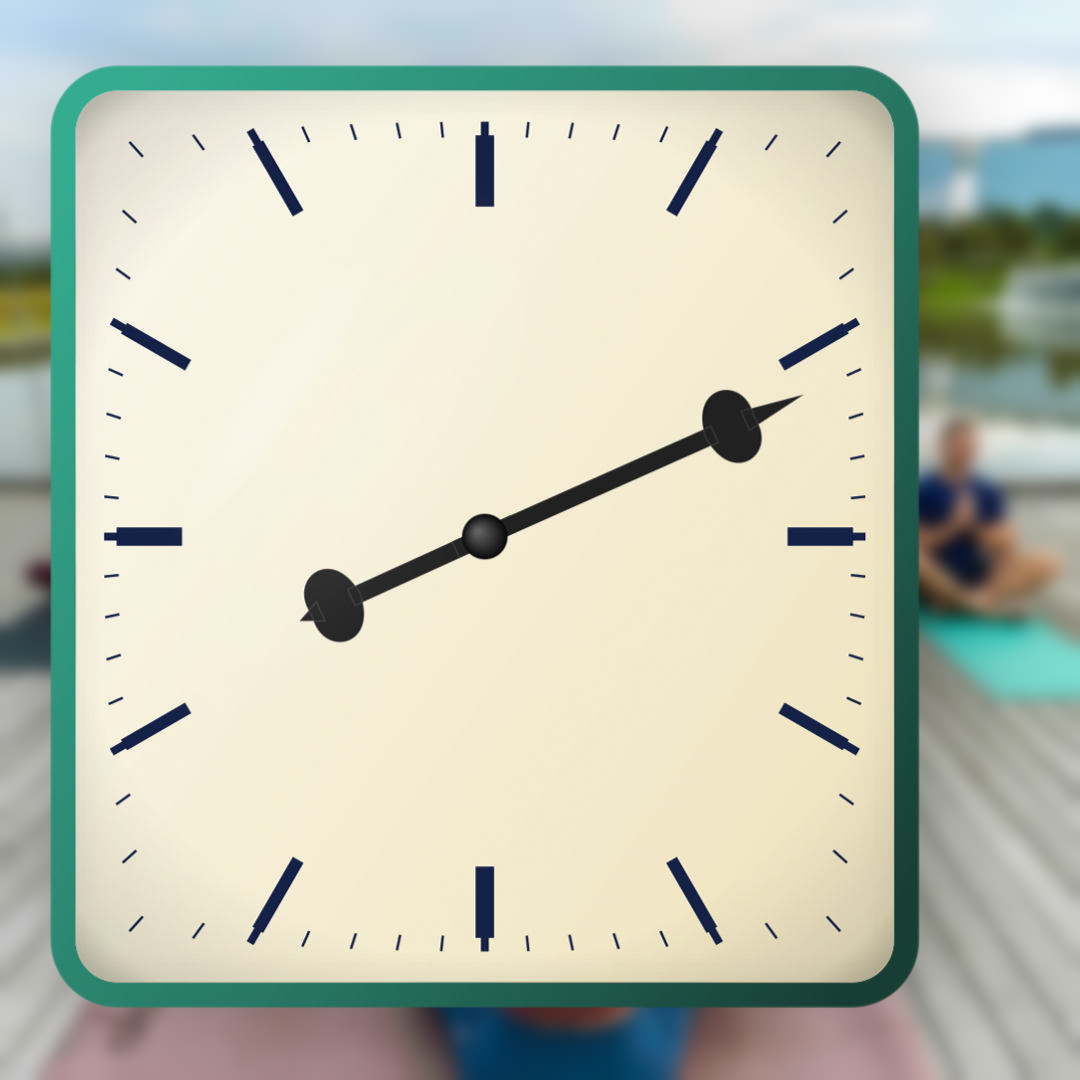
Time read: 8:11
